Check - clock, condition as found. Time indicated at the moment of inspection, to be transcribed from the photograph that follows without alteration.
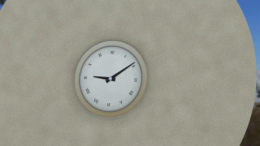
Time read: 9:09
